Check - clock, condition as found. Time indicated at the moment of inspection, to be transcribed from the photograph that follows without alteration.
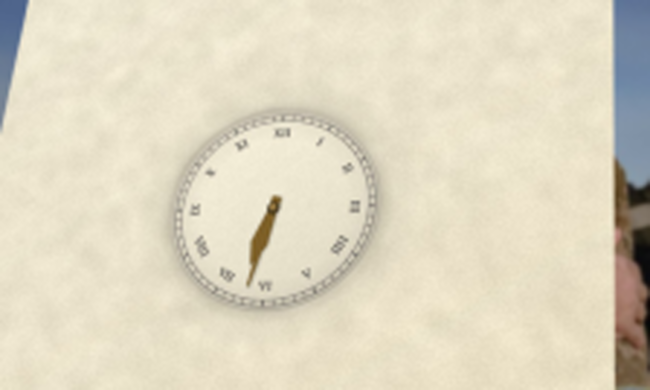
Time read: 6:32
